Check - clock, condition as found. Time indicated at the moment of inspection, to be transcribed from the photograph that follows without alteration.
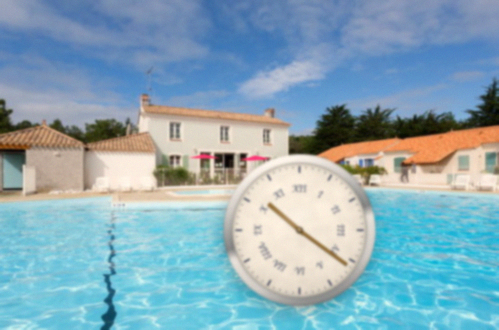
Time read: 10:21
